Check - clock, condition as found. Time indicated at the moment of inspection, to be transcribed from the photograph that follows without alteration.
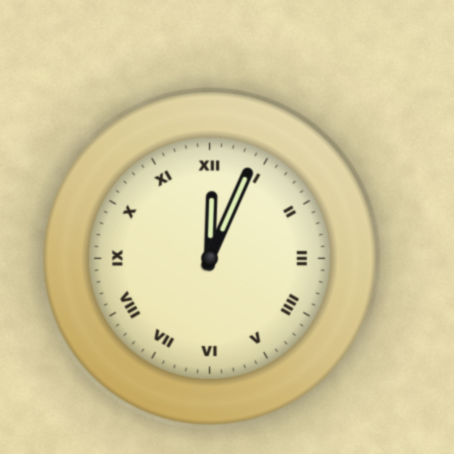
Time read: 12:04
